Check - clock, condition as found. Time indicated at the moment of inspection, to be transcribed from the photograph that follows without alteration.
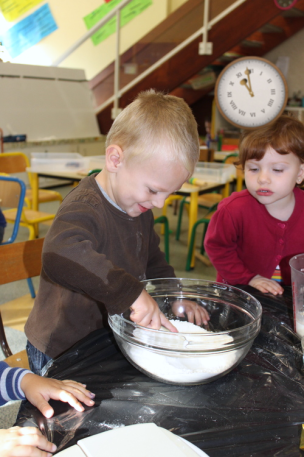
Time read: 10:59
